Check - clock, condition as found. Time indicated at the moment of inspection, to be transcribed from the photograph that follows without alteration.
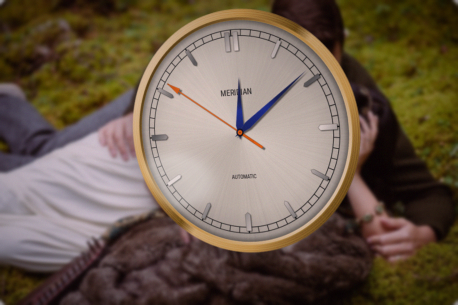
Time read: 12:08:51
